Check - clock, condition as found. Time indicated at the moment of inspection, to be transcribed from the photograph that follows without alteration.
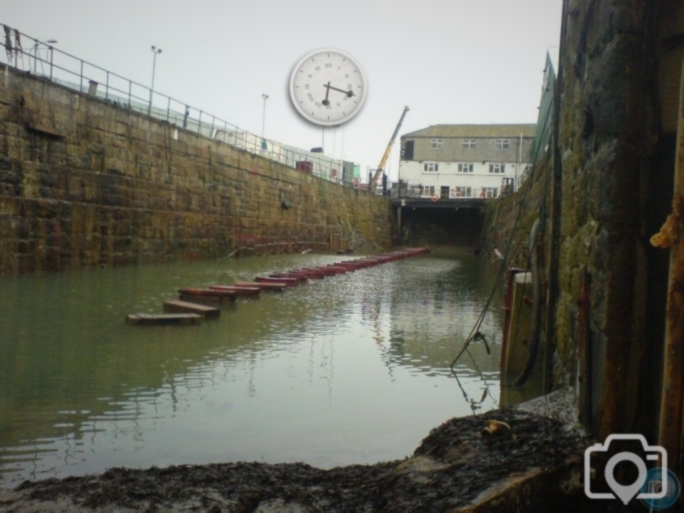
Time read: 6:18
